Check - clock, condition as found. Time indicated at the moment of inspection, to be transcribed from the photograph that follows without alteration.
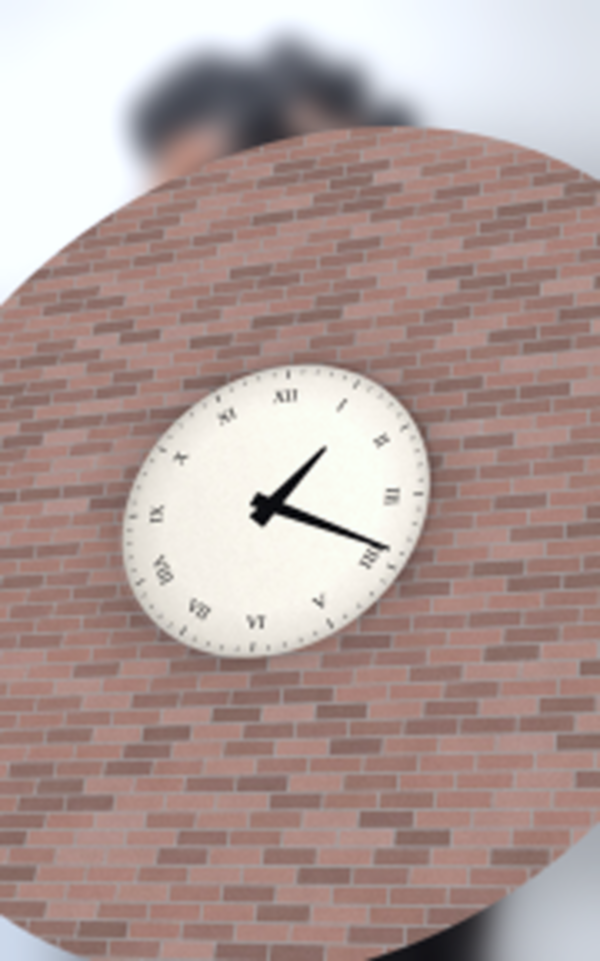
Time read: 1:19
